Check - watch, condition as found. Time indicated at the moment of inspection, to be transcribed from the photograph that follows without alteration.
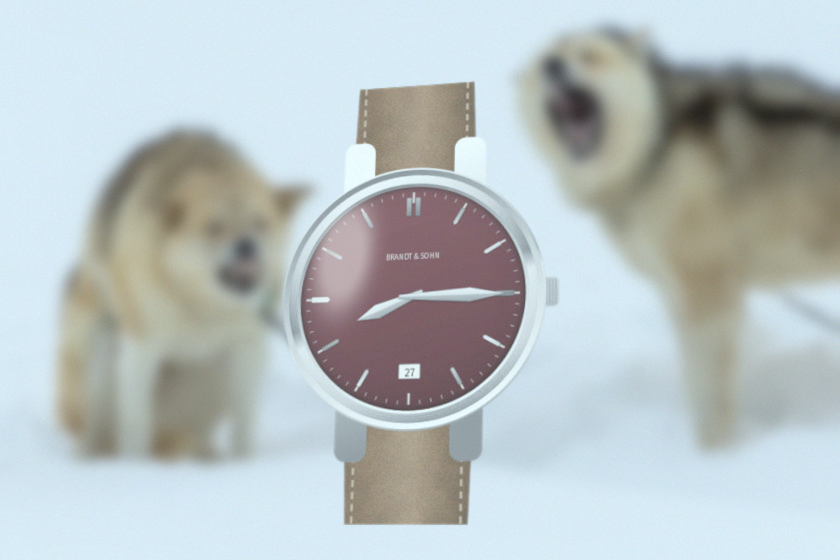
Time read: 8:15
